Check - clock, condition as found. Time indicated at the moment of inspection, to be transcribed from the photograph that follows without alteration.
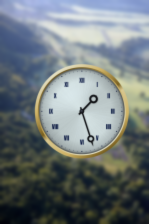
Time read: 1:27
